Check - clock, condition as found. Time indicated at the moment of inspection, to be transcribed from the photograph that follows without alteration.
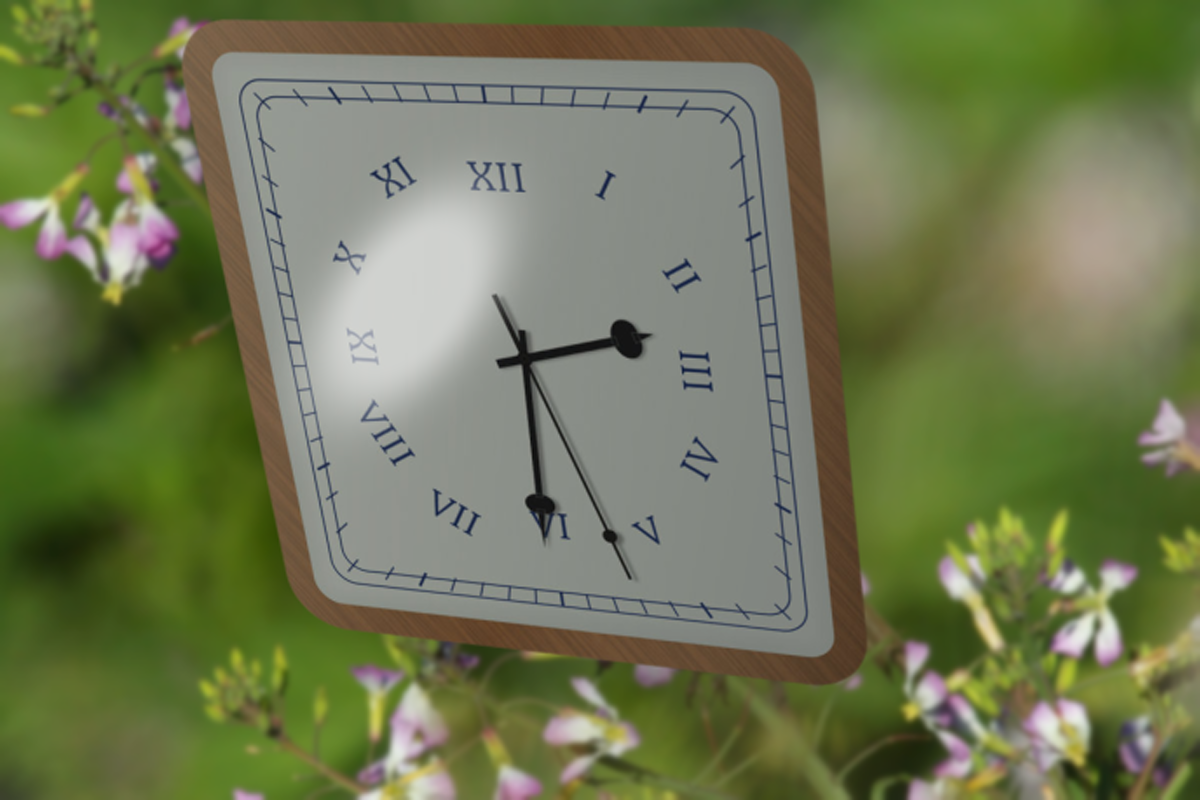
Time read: 2:30:27
